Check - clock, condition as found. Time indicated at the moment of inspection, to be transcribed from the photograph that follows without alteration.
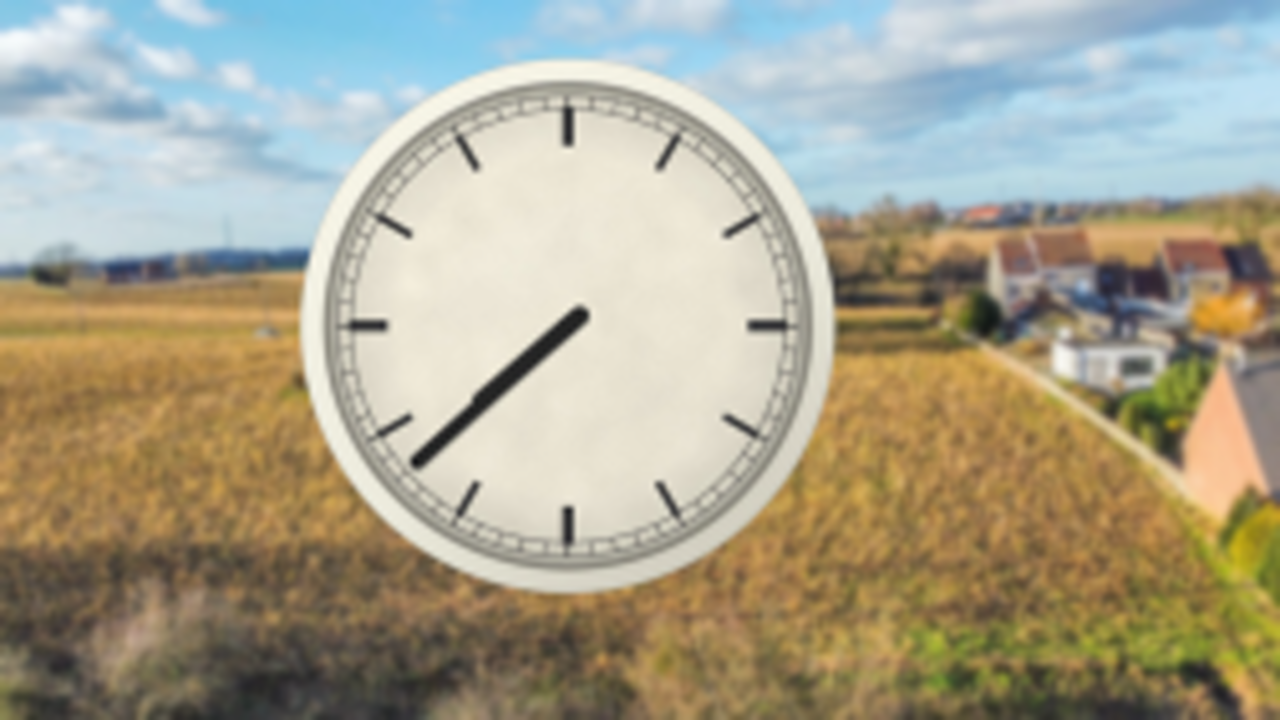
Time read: 7:38
